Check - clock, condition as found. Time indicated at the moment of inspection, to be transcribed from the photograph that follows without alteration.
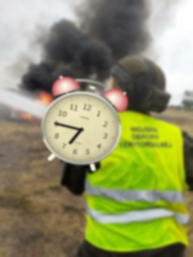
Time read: 6:45
